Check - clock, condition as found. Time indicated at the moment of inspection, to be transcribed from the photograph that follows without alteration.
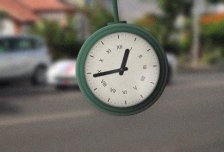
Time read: 12:44
